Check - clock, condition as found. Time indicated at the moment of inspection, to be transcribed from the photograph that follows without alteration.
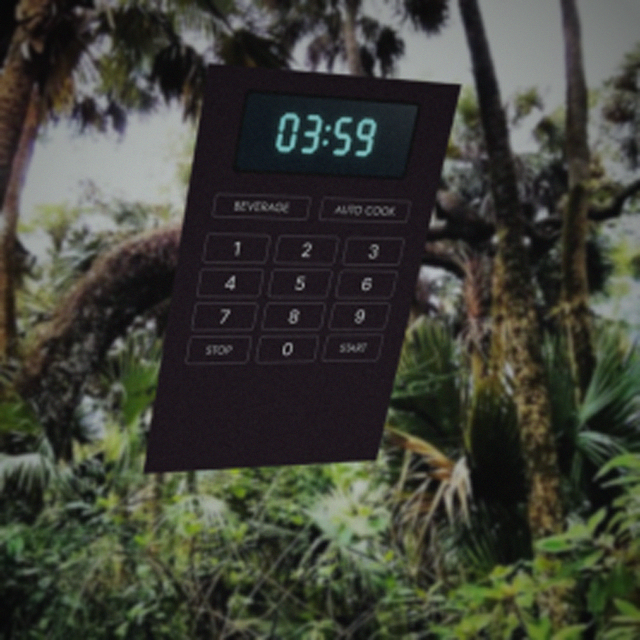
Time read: 3:59
